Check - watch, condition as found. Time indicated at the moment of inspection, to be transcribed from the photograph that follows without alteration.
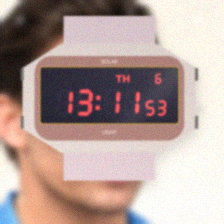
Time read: 13:11:53
